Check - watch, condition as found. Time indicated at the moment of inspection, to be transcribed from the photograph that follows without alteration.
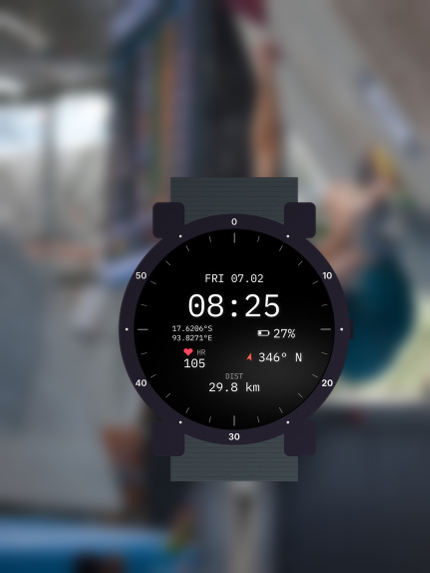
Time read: 8:25
